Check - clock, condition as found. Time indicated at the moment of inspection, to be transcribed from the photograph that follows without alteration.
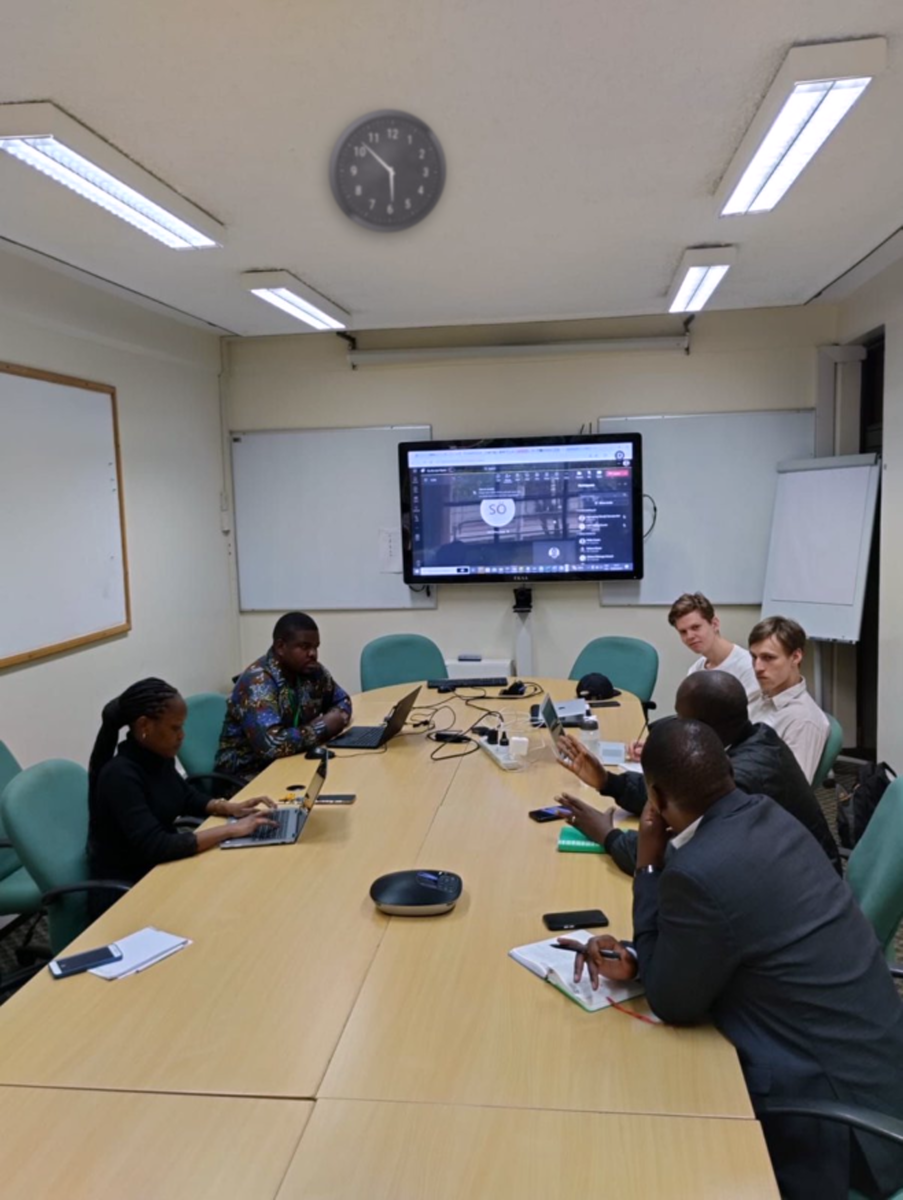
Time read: 5:52
